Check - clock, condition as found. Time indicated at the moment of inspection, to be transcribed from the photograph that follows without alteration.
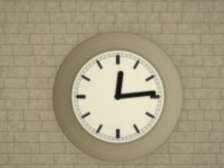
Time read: 12:14
